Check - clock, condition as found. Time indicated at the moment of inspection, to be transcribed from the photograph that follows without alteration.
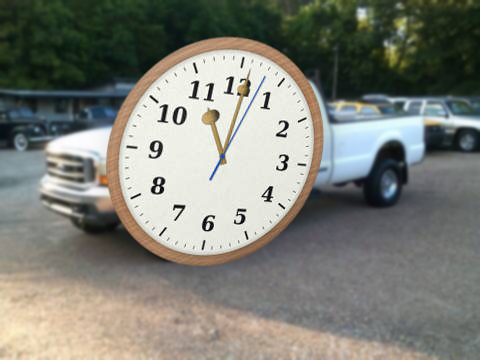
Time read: 11:01:03
